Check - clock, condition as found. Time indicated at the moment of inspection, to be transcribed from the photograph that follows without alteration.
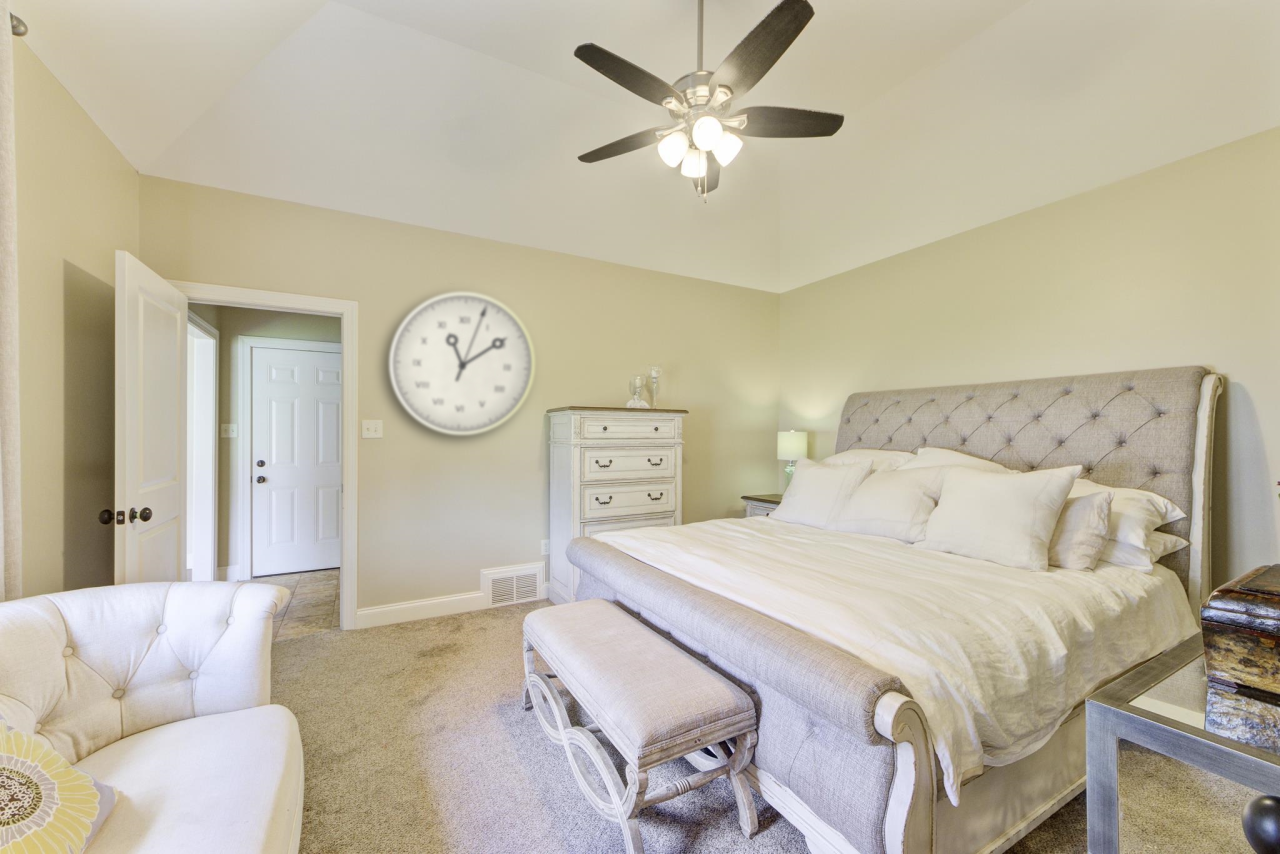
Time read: 11:09:03
